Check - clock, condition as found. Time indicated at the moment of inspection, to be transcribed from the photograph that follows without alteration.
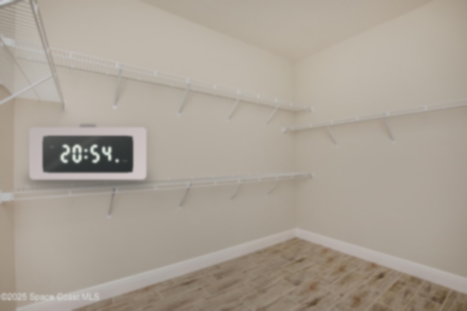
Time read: 20:54
